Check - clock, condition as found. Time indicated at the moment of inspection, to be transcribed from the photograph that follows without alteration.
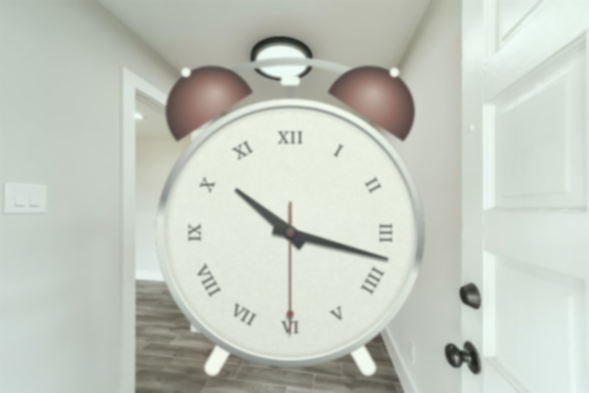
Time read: 10:17:30
